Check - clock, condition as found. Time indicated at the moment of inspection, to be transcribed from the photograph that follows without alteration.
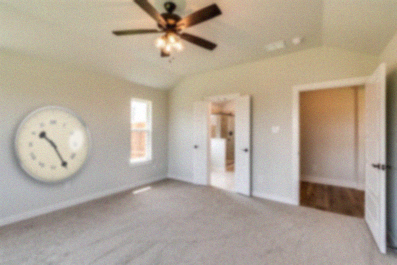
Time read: 10:25
